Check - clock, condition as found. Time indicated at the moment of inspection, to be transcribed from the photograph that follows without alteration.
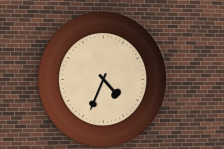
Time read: 4:34
